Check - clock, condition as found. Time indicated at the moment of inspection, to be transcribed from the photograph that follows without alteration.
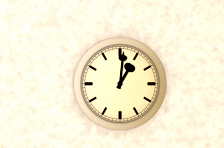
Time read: 1:01
